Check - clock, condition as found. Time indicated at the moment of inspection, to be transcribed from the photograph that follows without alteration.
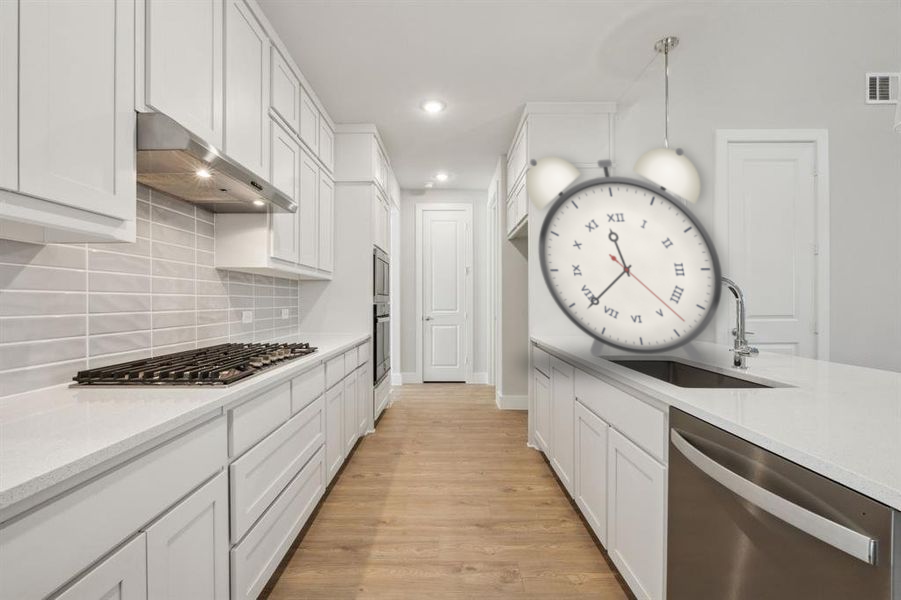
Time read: 11:38:23
